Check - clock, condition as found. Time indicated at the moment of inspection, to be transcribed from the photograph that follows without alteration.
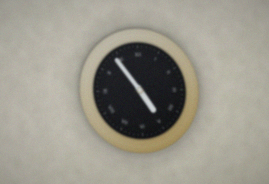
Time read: 4:54
